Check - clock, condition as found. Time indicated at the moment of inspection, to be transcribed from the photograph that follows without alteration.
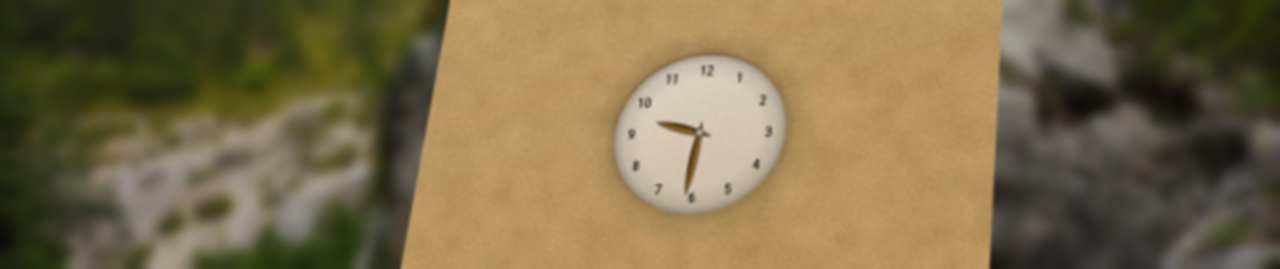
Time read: 9:31
